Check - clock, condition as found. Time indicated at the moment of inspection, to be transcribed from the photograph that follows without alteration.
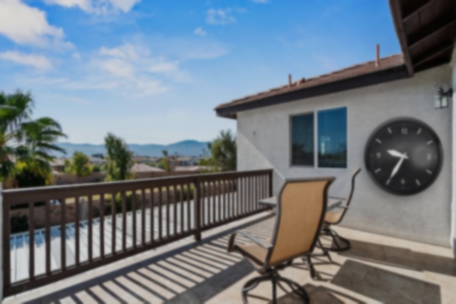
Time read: 9:35
